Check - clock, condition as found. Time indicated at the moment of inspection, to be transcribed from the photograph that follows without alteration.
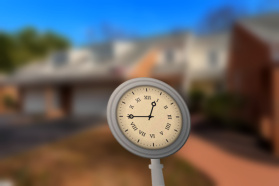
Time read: 12:45
